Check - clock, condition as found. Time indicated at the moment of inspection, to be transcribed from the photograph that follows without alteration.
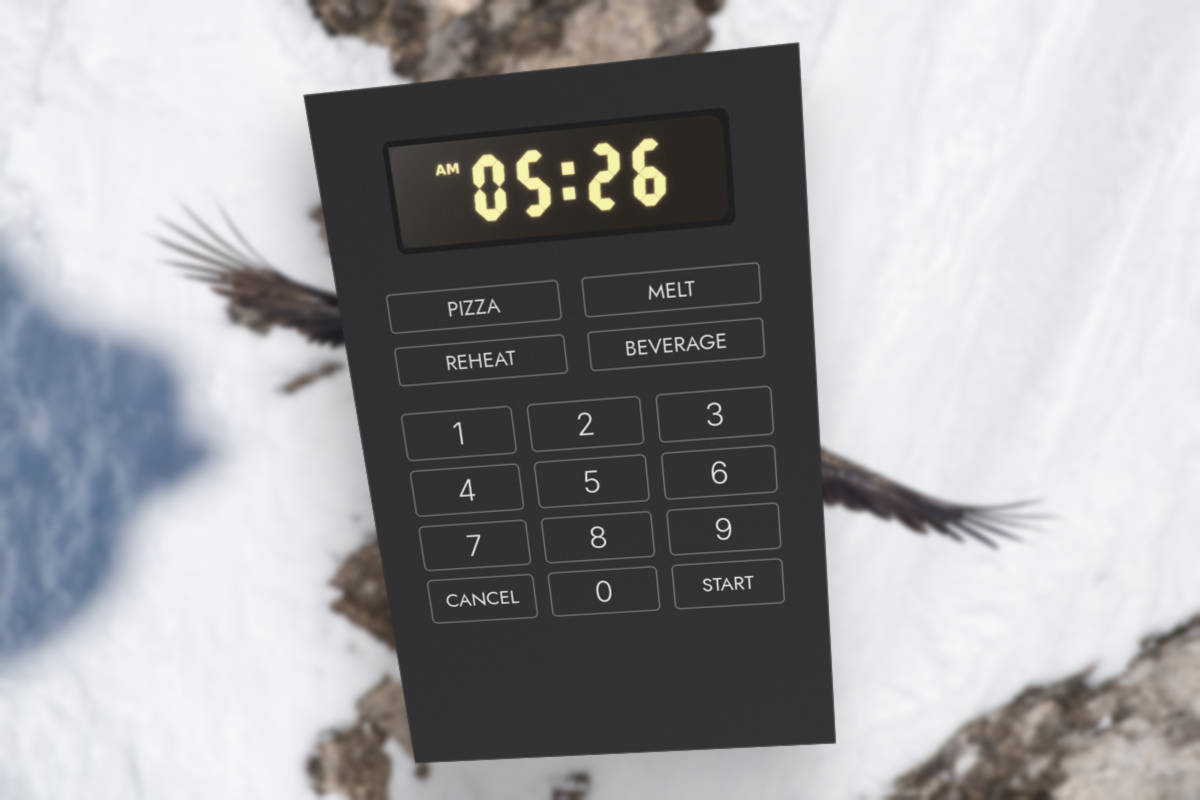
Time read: 5:26
